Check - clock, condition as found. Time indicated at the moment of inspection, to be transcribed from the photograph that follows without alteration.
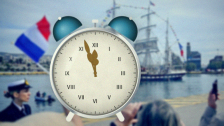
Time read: 11:57
